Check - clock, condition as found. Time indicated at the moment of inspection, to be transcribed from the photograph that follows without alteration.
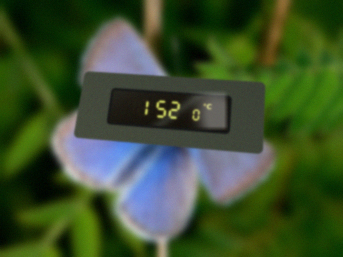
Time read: 1:52
